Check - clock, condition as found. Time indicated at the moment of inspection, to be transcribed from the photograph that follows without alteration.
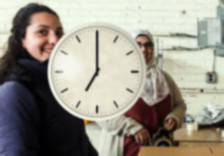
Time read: 7:00
